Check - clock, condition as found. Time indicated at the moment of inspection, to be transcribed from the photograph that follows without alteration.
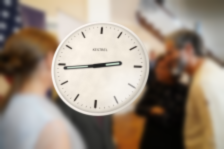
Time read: 2:44
